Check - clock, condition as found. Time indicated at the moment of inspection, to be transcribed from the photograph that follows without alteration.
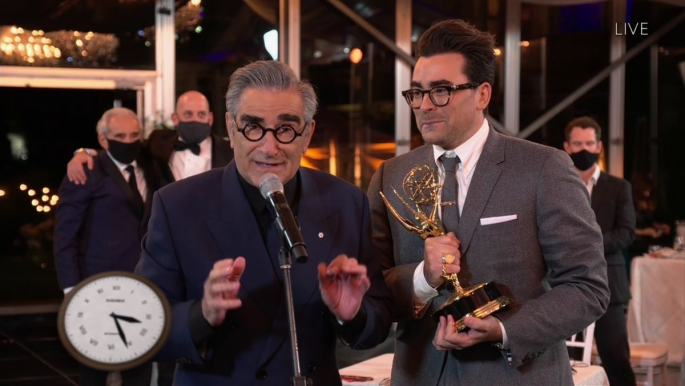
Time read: 3:26
